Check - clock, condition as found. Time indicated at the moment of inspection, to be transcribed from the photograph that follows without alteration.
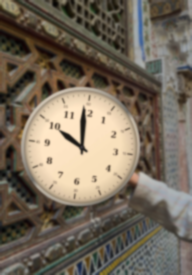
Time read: 9:59
